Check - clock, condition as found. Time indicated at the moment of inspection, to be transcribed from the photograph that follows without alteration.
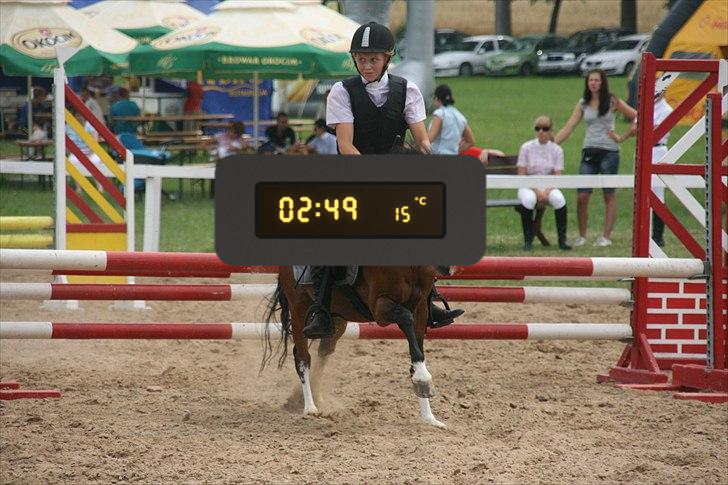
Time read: 2:49
